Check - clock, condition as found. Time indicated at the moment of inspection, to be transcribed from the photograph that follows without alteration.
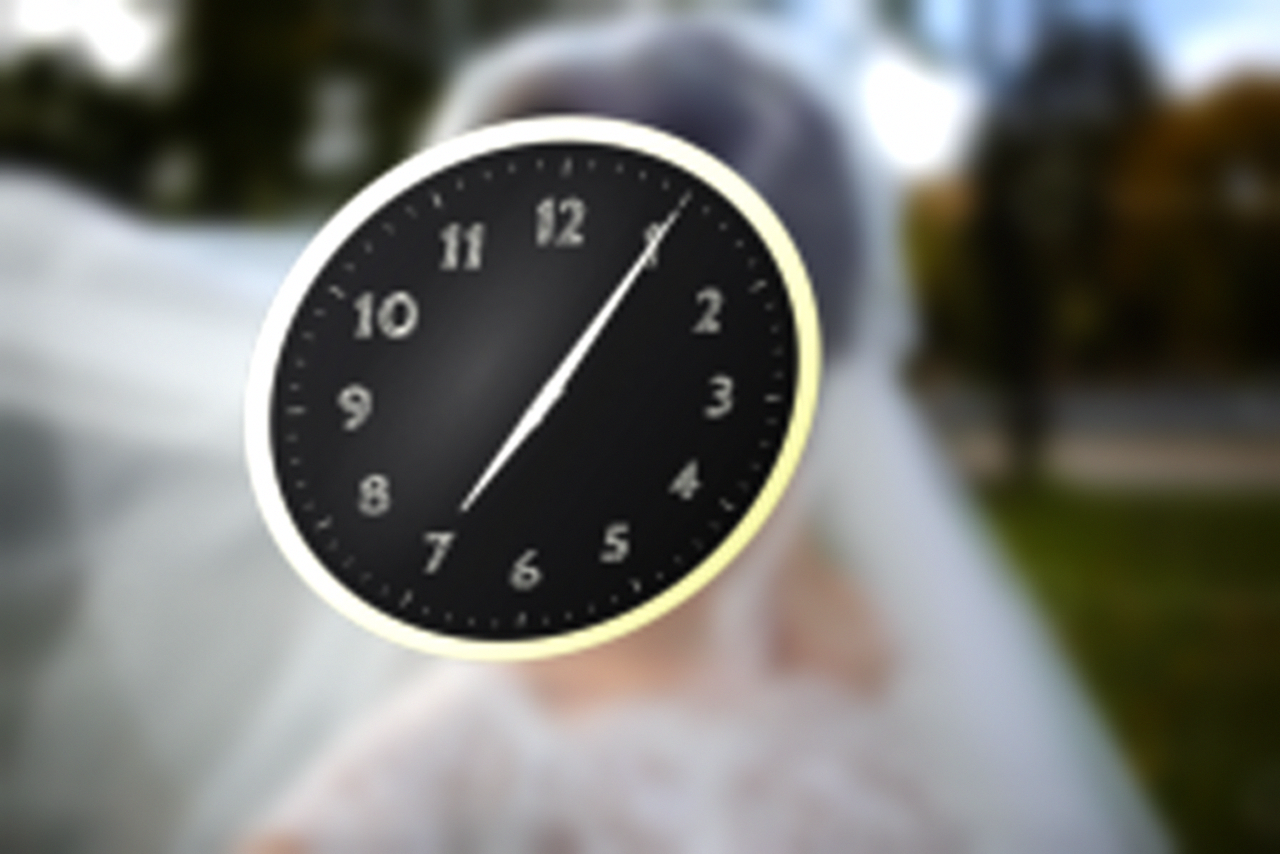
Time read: 7:05
